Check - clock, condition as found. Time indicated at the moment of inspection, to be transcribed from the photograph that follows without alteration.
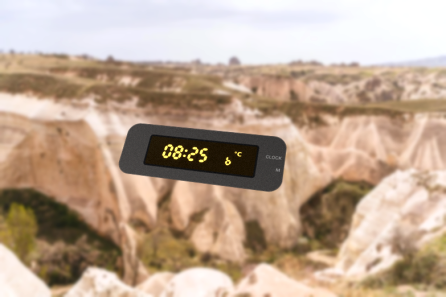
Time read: 8:25
